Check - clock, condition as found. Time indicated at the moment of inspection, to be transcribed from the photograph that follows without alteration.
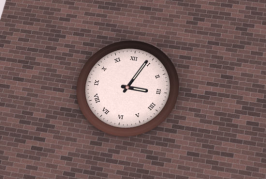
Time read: 3:04
